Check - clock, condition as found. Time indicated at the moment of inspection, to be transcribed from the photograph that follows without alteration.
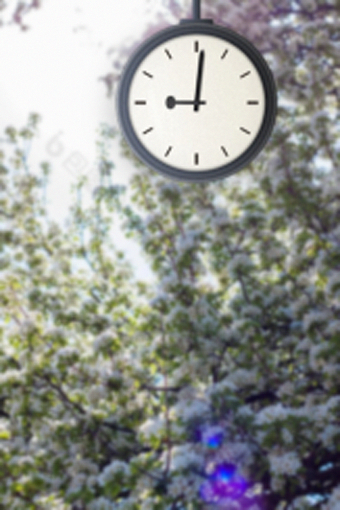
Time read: 9:01
